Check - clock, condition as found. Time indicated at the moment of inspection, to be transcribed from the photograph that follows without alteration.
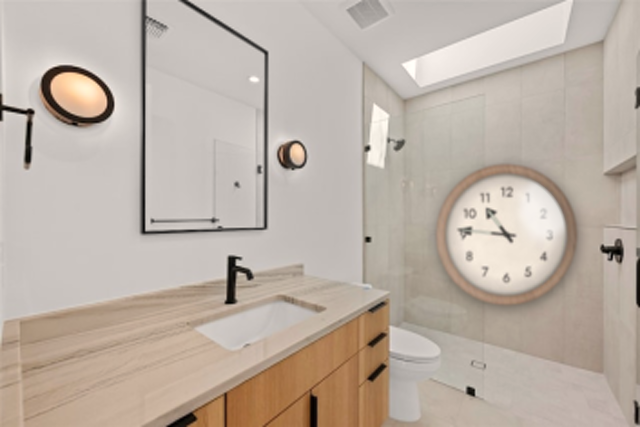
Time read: 10:46
